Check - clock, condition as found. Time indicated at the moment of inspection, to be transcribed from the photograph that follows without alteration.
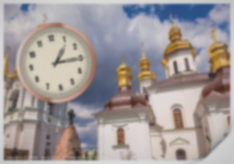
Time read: 1:15
